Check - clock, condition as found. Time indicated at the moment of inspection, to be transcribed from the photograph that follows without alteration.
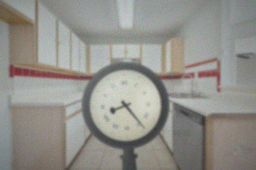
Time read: 8:24
